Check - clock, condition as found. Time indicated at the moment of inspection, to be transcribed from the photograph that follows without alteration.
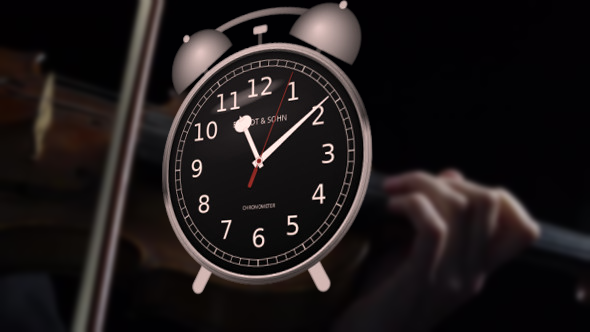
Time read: 11:09:04
